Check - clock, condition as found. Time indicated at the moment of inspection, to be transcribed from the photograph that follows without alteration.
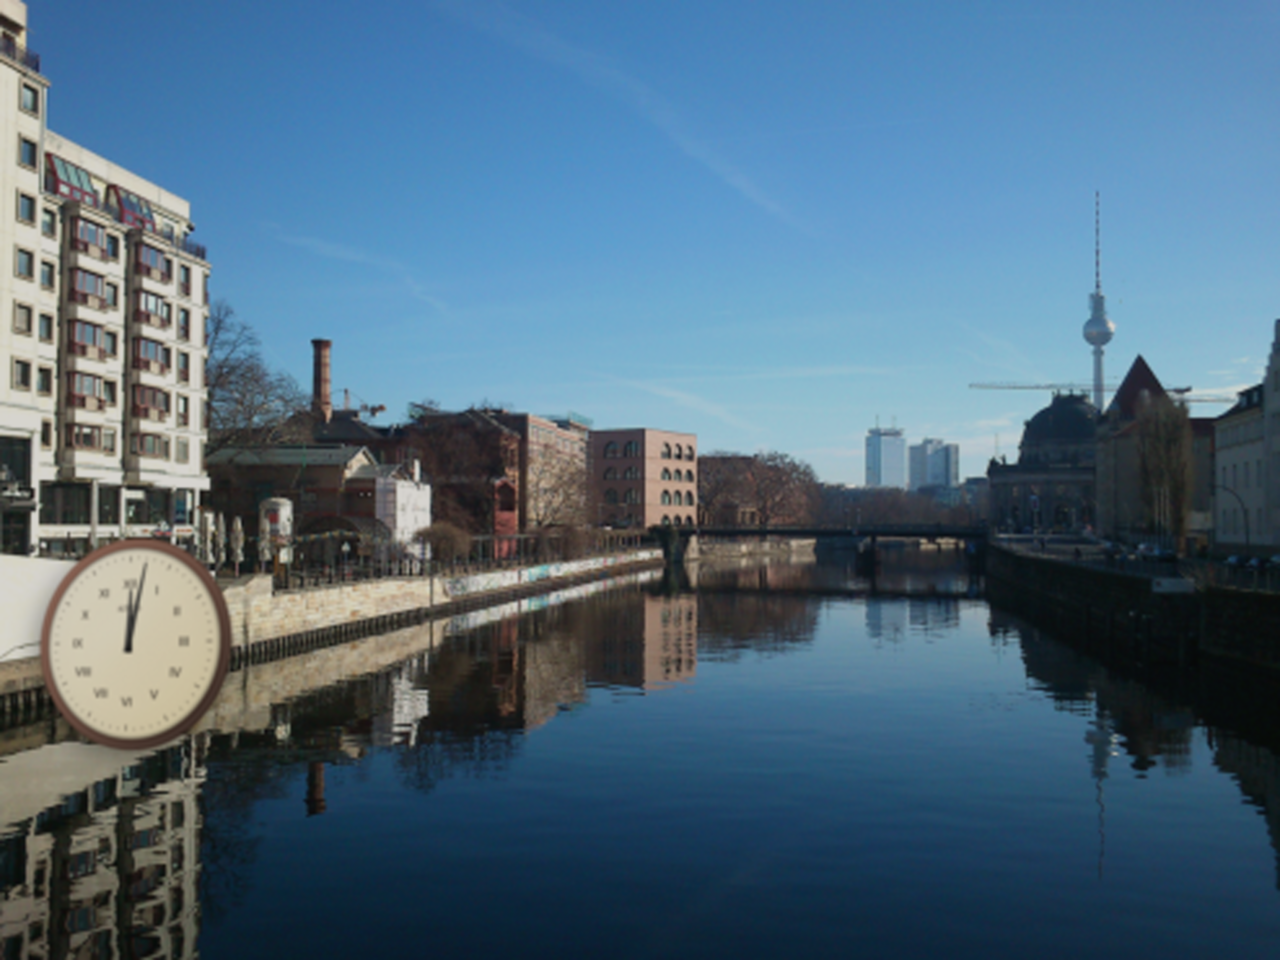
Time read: 12:02
